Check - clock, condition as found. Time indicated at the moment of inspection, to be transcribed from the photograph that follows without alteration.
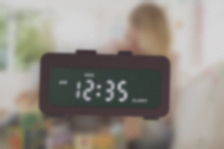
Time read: 12:35
